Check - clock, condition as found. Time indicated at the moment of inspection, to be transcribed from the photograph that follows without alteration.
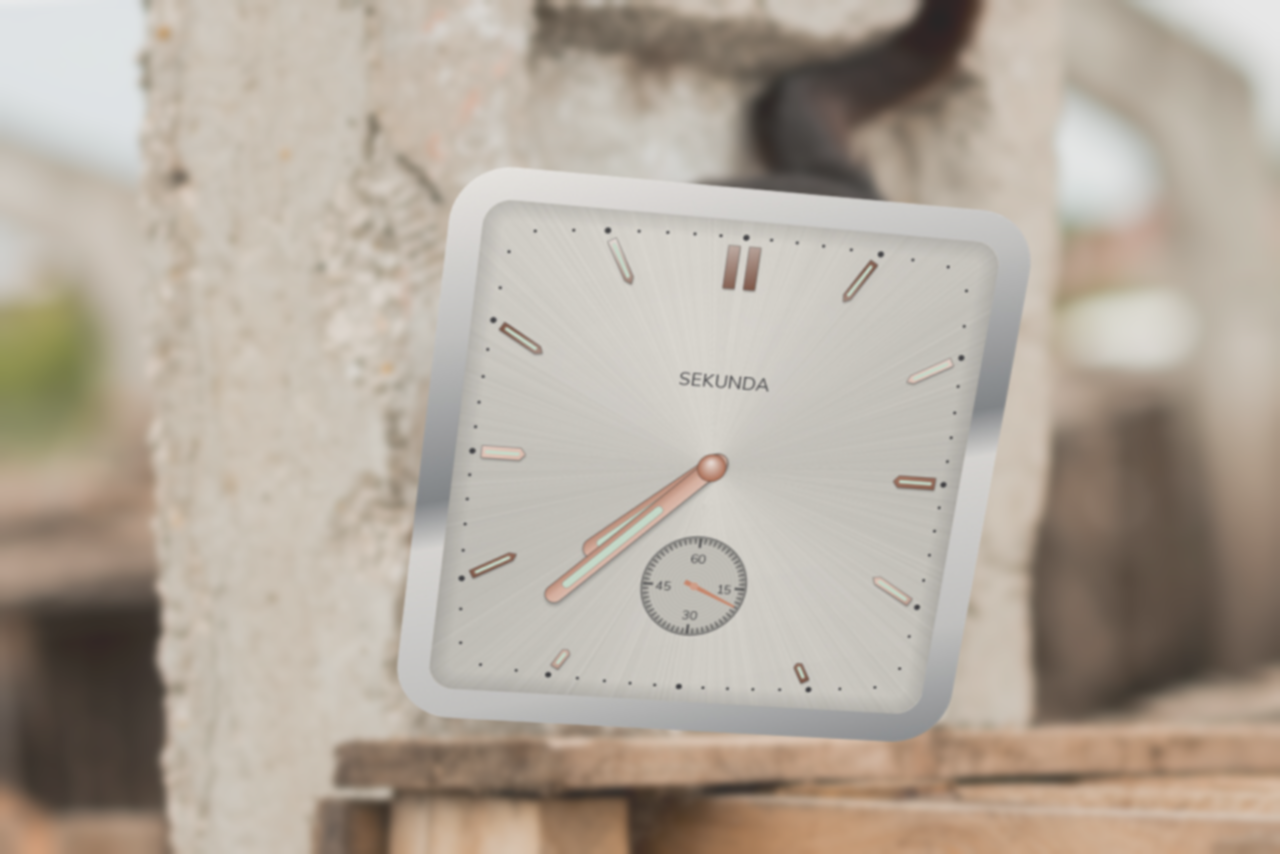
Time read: 7:37:19
